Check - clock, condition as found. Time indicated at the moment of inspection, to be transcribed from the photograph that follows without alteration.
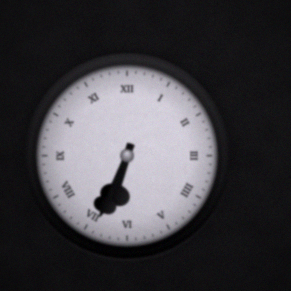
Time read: 6:34
